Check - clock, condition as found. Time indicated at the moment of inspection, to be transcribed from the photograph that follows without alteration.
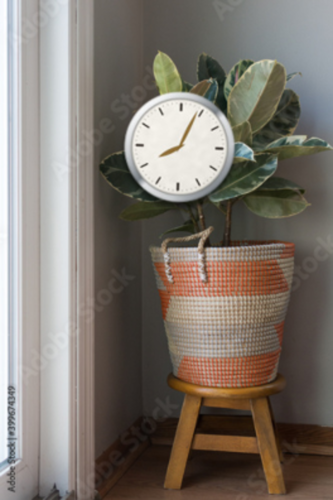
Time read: 8:04
